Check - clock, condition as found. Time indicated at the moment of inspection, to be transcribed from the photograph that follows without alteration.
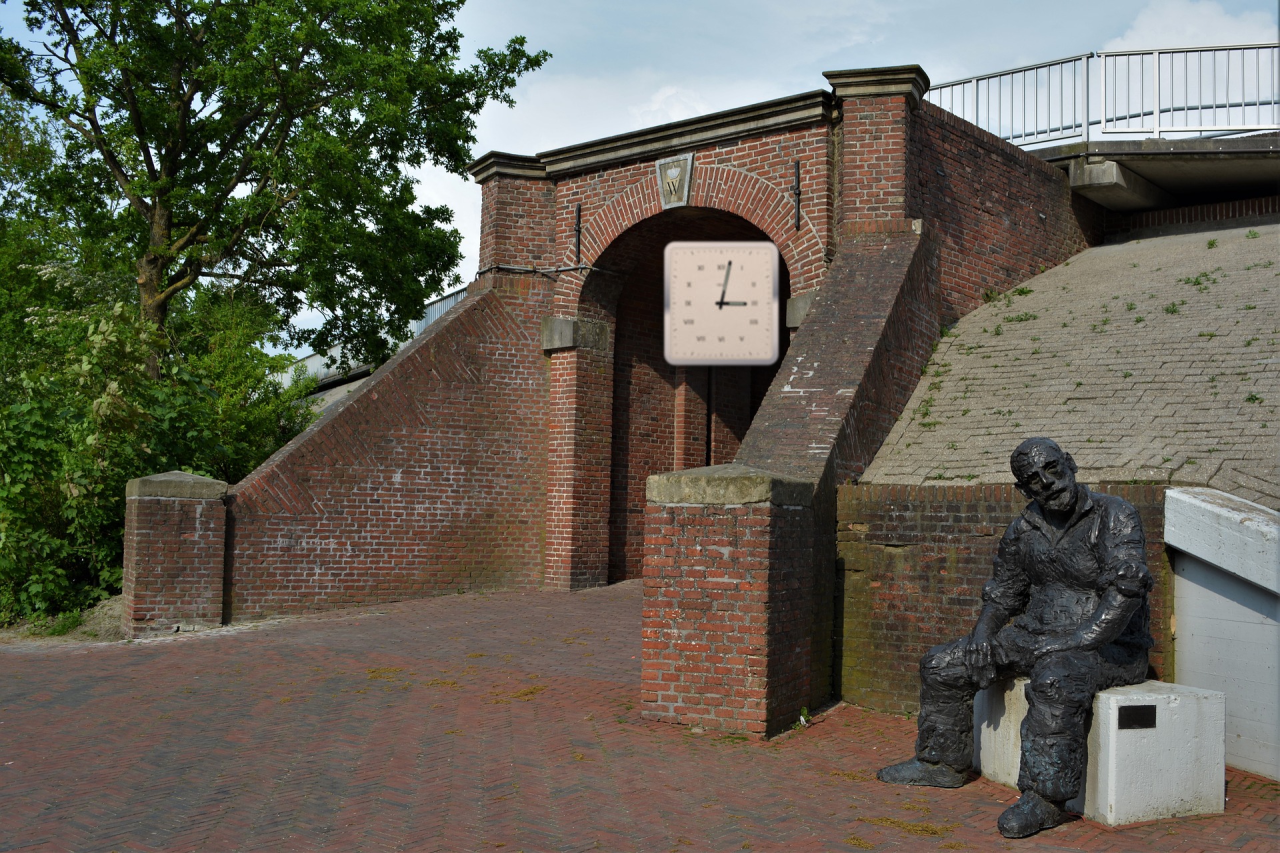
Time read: 3:02
